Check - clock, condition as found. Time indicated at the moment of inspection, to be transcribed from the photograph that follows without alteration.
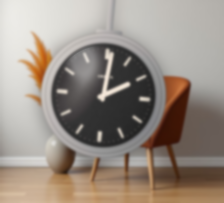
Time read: 2:01
